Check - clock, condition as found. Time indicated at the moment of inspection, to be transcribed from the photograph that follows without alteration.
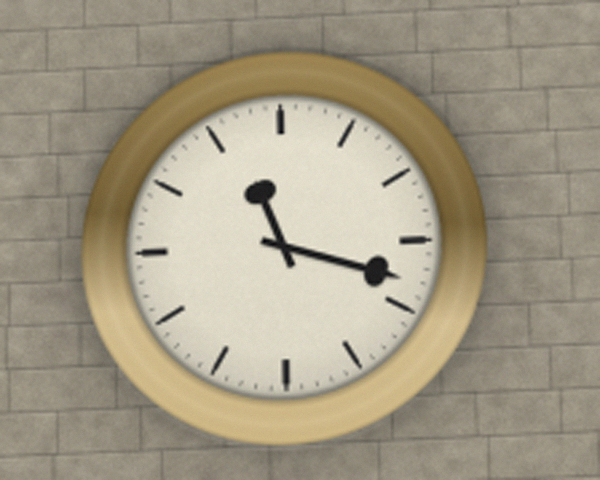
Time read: 11:18
